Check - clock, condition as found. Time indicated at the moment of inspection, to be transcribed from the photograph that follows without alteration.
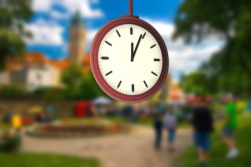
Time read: 12:04
